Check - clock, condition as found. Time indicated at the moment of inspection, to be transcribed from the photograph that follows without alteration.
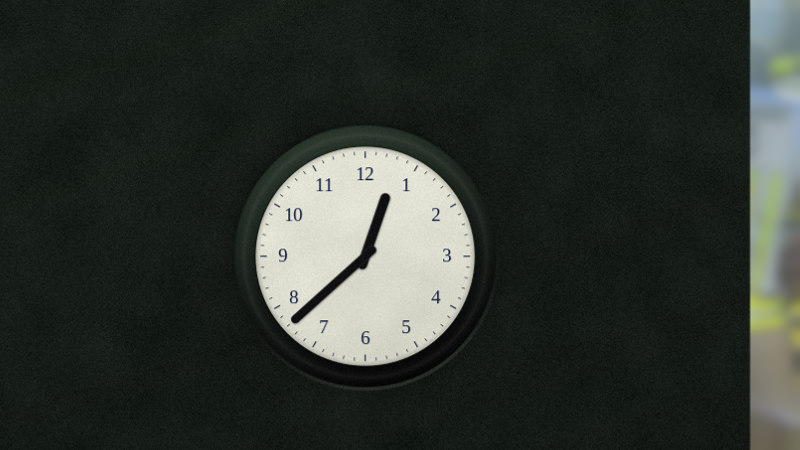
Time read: 12:38
